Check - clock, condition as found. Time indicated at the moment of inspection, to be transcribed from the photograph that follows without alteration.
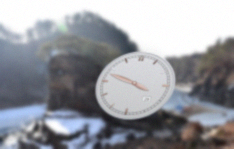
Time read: 3:48
